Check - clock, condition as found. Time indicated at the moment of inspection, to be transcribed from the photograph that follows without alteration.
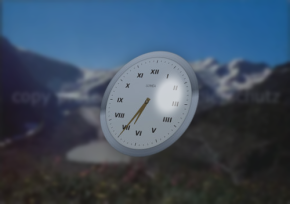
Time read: 6:35
